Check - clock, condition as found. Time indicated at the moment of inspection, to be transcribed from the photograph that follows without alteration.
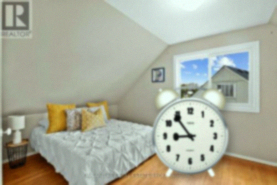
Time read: 8:54
